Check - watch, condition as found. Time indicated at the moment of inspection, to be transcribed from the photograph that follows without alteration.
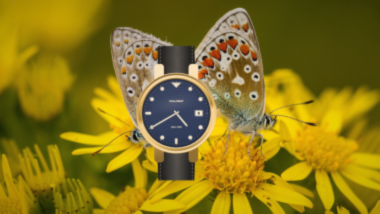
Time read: 4:40
